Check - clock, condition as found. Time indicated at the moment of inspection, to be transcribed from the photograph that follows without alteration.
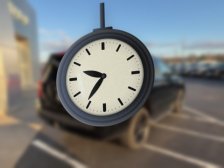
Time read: 9:36
